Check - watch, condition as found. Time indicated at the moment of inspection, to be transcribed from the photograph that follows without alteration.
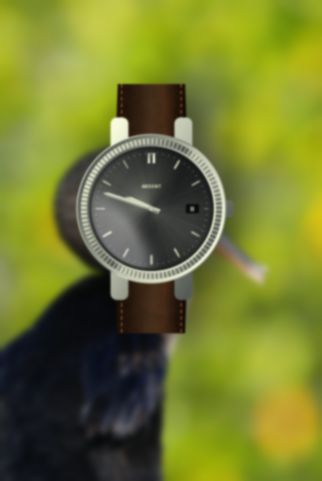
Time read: 9:48
